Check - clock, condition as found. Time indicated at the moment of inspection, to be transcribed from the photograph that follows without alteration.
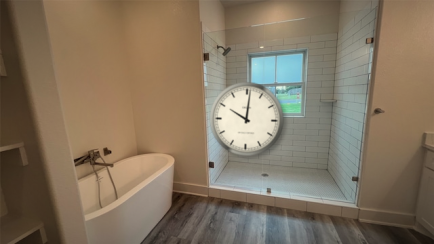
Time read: 10:01
